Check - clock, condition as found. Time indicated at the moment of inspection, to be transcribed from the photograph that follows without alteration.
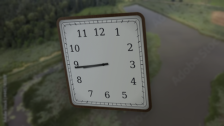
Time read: 8:44
